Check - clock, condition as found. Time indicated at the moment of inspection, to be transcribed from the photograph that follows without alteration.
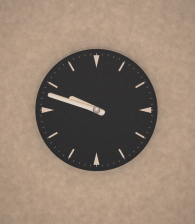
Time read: 9:48
